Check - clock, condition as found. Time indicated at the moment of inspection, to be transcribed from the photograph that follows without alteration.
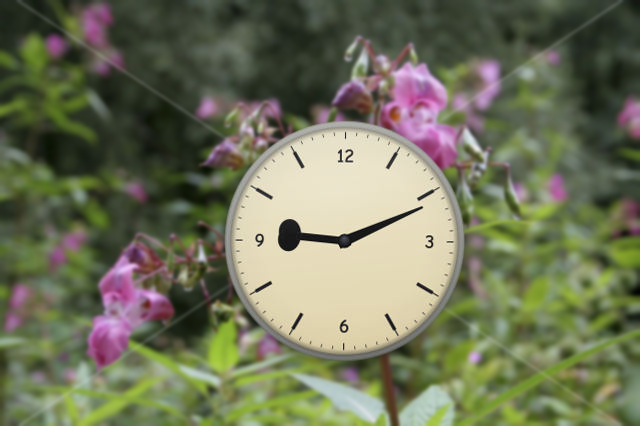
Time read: 9:11
